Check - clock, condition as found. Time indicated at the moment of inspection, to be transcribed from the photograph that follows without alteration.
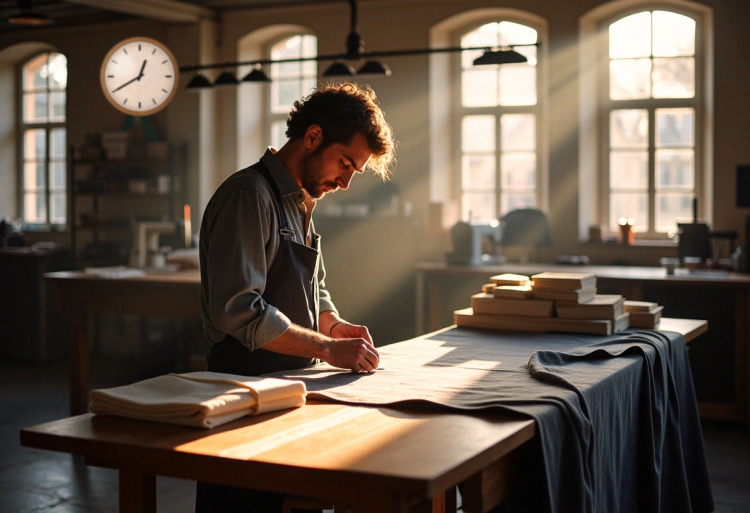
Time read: 12:40
